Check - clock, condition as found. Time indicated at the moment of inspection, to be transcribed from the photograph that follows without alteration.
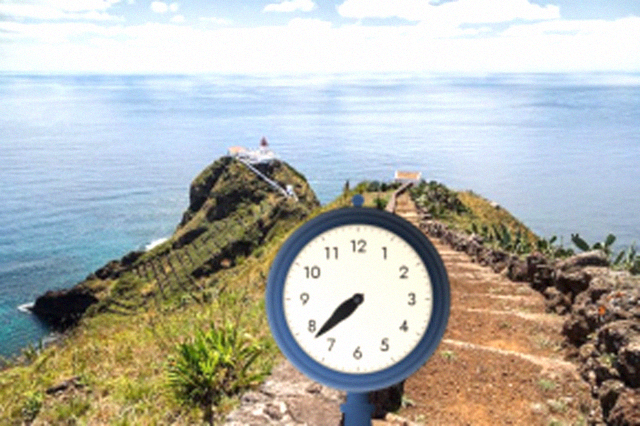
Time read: 7:38
